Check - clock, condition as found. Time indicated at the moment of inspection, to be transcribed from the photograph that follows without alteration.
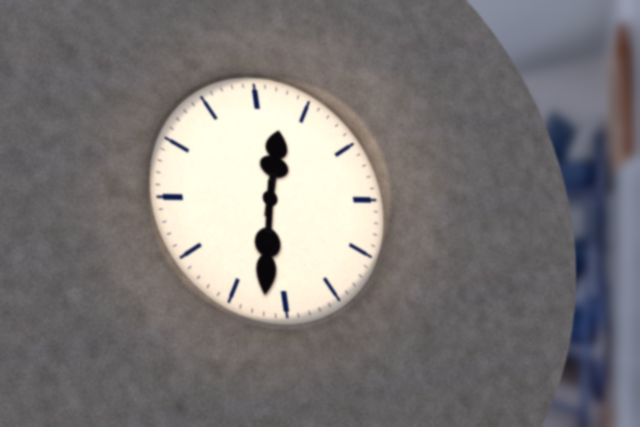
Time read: 12:32
